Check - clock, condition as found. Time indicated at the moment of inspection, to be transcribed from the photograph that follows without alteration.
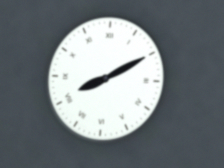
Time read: 8:10
